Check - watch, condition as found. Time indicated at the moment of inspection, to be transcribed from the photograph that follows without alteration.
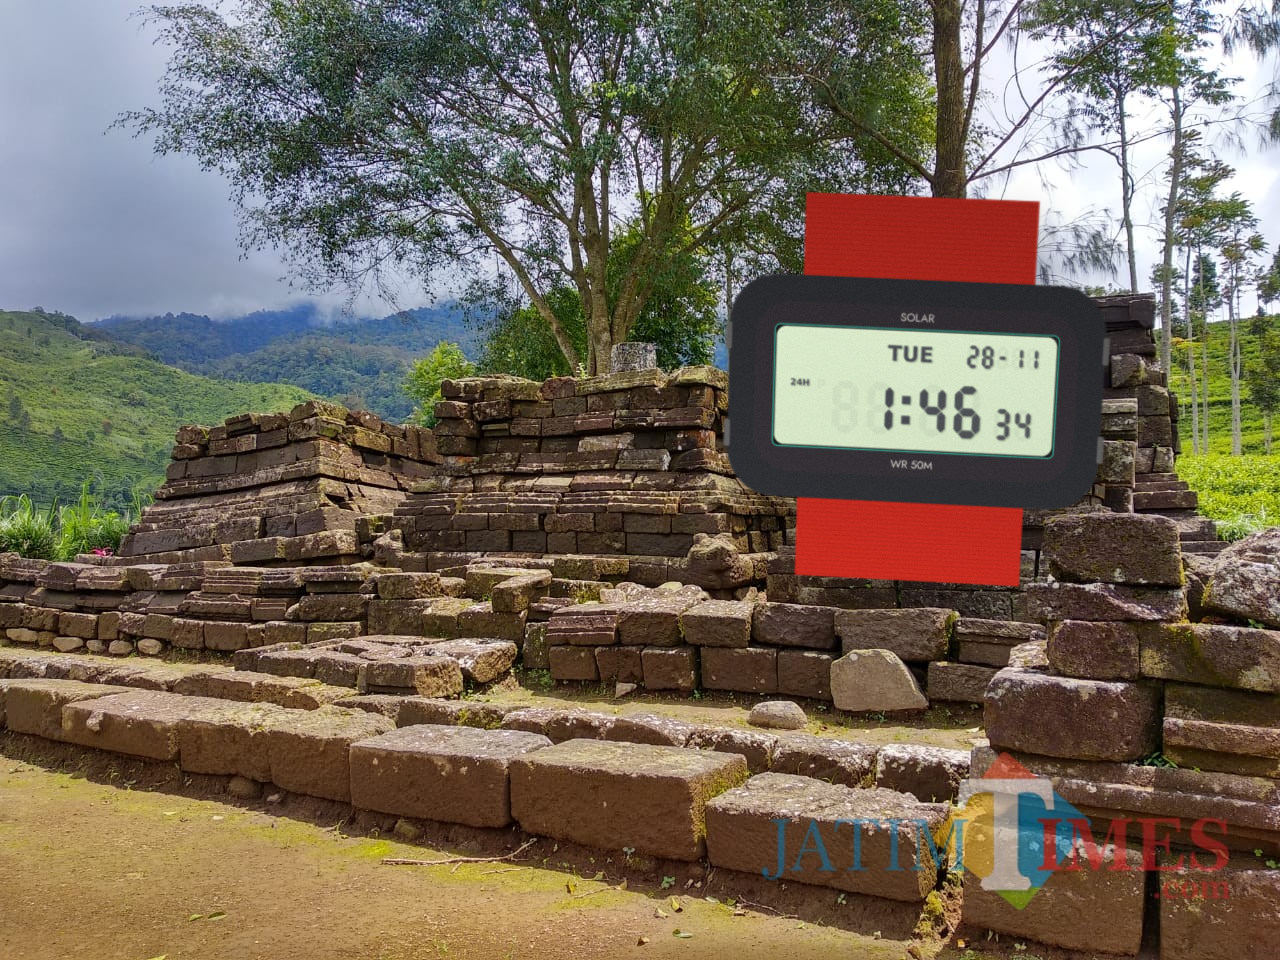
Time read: 1:46:34
